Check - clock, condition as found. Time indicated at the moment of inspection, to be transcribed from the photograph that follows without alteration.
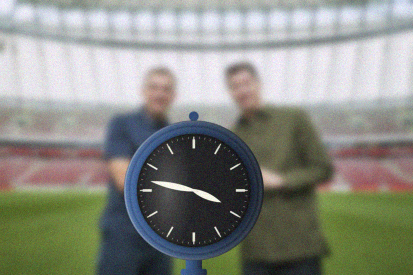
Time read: 3:47
